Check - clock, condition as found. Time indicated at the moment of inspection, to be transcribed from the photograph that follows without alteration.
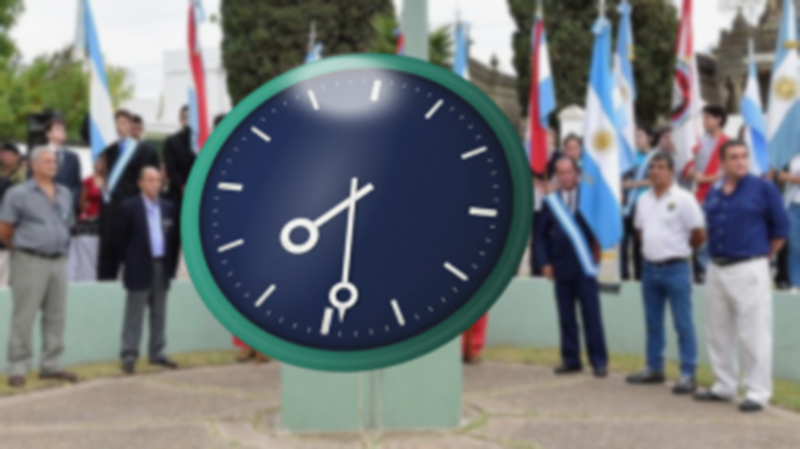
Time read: 7:29
